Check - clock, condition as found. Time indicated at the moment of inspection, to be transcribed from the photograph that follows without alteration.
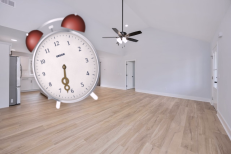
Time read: 6:32
